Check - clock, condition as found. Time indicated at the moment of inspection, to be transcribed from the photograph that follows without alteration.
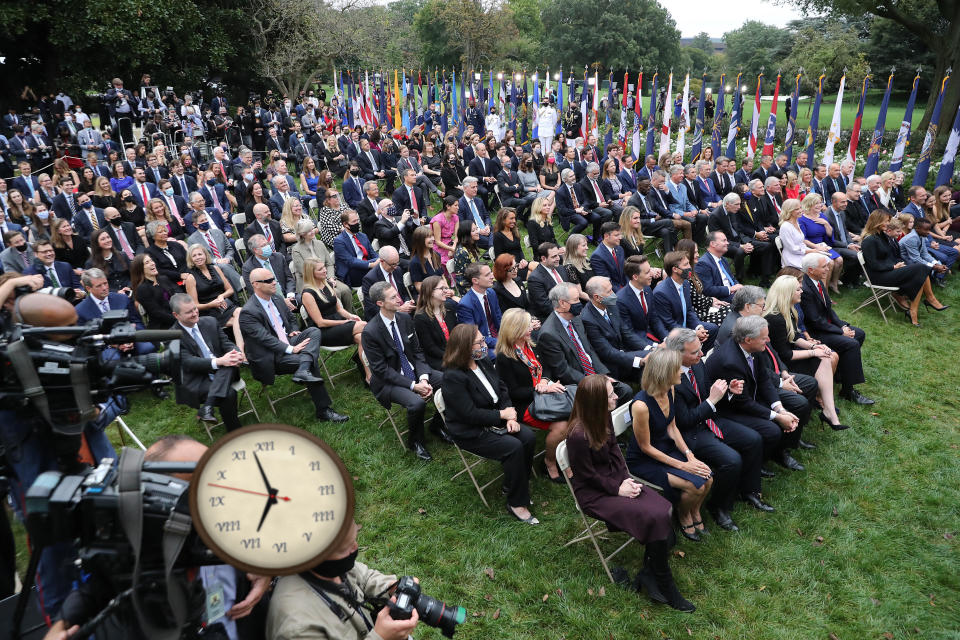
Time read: 6:57:48
